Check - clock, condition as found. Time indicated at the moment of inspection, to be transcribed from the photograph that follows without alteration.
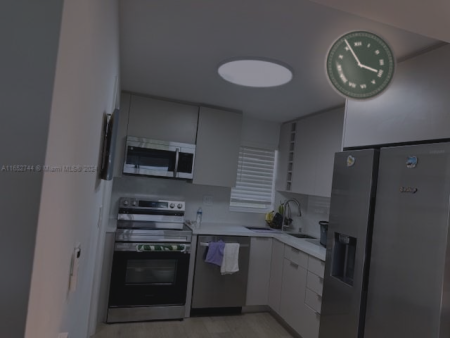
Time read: 3:56
